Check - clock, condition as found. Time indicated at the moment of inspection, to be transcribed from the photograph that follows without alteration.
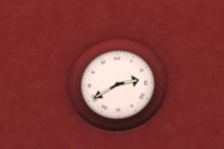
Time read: 2:40
